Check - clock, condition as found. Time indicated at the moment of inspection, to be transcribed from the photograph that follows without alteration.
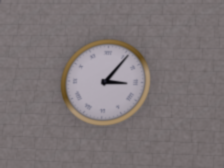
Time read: 3:06
